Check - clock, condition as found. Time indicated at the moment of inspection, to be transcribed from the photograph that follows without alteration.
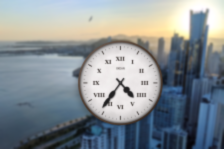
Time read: 4:36
